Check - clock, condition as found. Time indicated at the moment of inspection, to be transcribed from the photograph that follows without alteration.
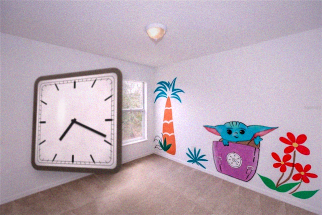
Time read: 7:19
